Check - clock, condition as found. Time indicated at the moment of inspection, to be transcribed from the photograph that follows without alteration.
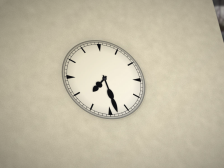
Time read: 7:28
